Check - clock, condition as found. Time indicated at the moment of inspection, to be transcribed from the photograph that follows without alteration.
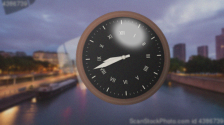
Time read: 8:42
